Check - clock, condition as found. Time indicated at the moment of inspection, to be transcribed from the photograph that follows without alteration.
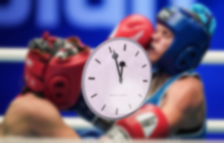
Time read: 11:56
